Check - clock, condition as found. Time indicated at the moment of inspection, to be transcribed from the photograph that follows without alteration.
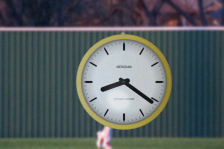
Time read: 8:21
